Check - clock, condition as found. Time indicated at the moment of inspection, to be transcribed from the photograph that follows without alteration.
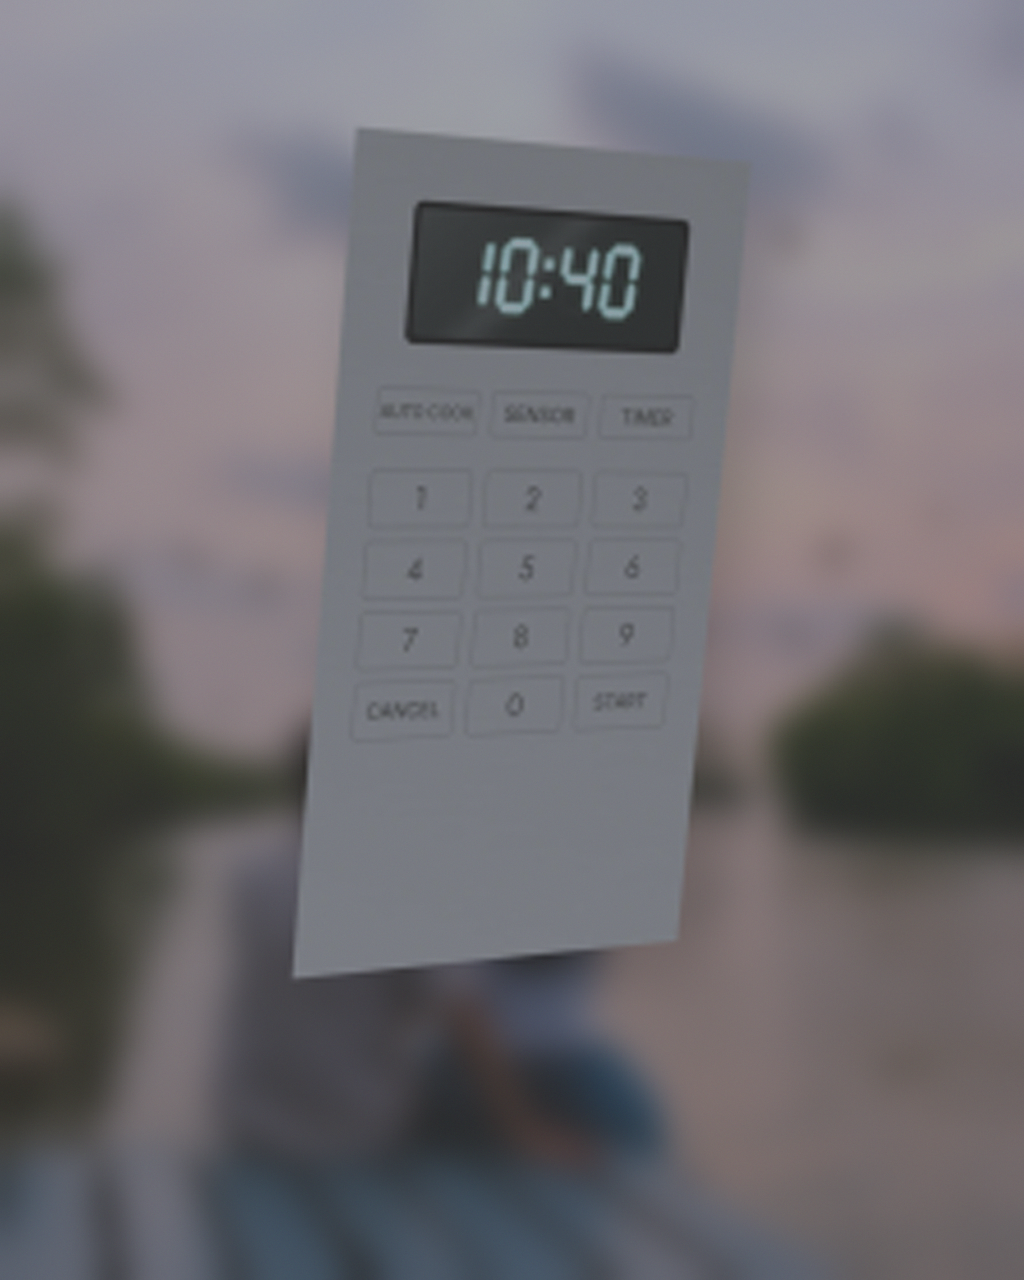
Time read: 10:40
